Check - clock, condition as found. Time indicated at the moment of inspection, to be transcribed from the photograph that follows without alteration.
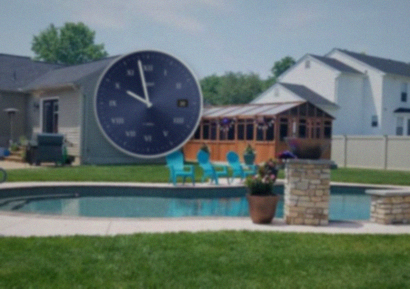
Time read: 9:58
